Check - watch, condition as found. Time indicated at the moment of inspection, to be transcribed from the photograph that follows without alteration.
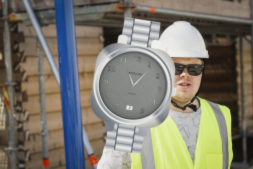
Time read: 11:06
